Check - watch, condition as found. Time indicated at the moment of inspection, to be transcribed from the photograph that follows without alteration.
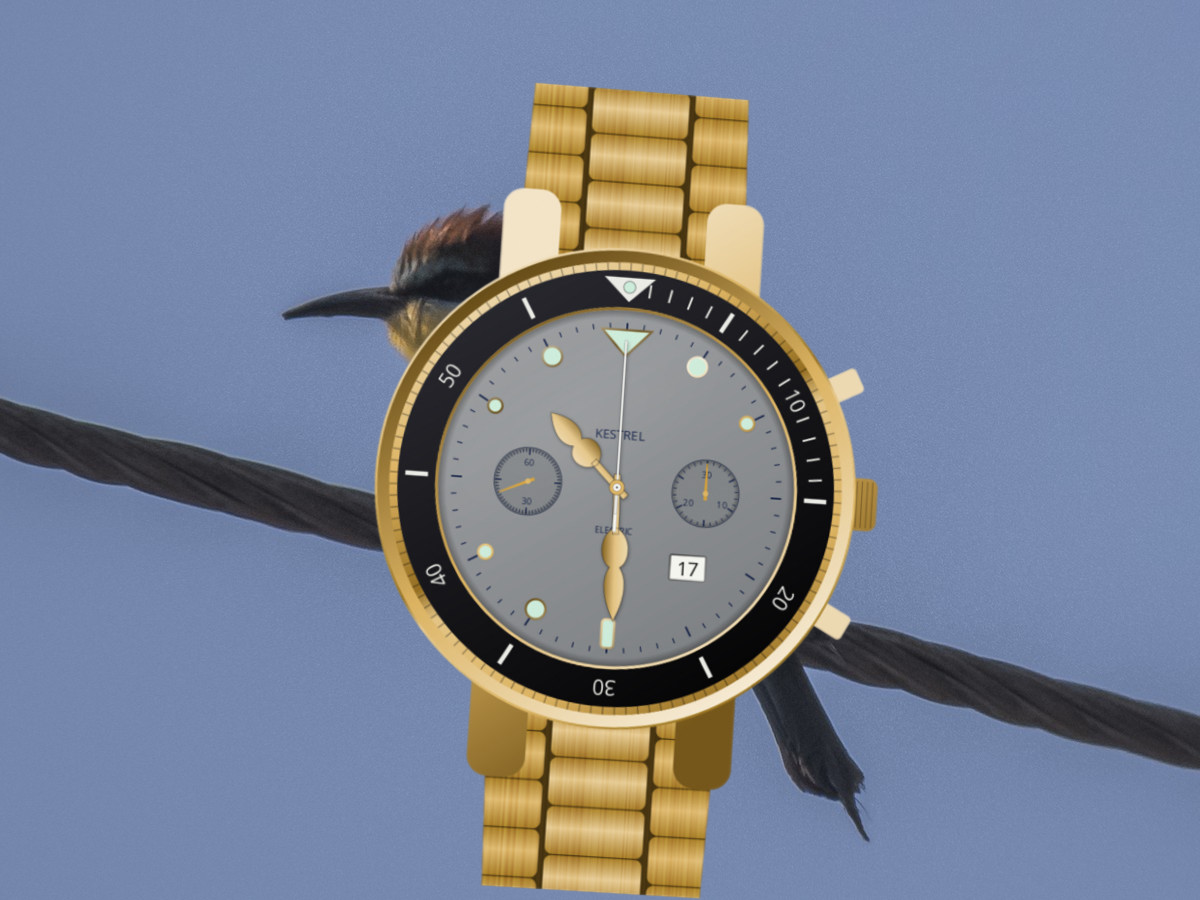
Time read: 10:29:41
